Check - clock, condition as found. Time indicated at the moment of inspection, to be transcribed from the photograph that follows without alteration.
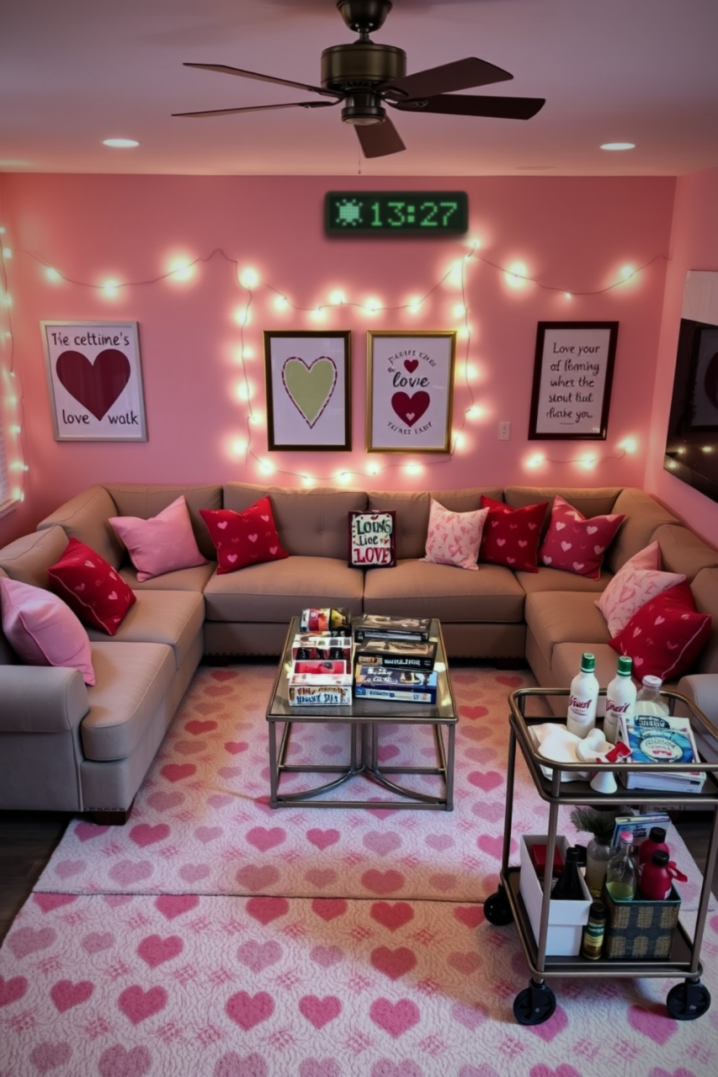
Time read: 13:27
